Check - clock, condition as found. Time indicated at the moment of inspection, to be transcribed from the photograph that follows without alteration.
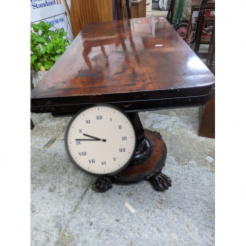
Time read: 9:46
